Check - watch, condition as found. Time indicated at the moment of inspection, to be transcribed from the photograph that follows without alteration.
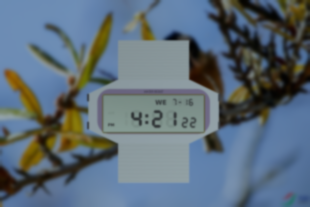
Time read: 4:21:22
